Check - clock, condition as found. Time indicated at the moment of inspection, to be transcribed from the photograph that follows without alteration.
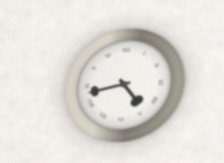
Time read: 4:43
